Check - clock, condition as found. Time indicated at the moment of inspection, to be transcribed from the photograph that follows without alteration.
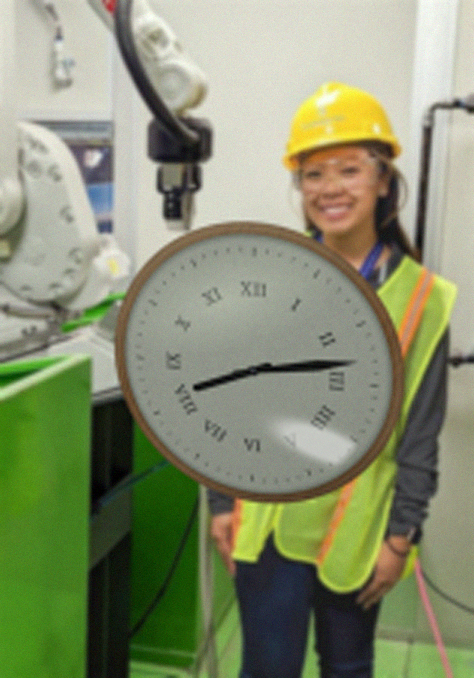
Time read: 8:13
